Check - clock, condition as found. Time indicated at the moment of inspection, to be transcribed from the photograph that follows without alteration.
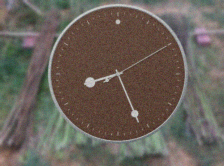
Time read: 8:26:10
